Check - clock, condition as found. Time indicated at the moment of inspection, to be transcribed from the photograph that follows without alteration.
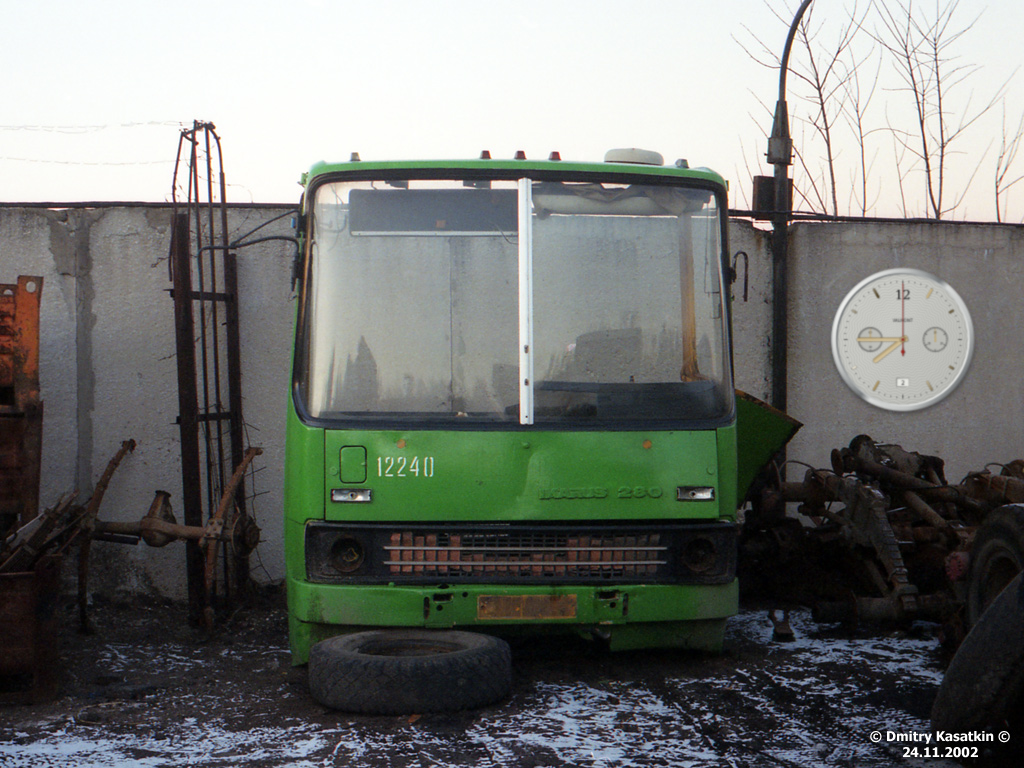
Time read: 7:45
